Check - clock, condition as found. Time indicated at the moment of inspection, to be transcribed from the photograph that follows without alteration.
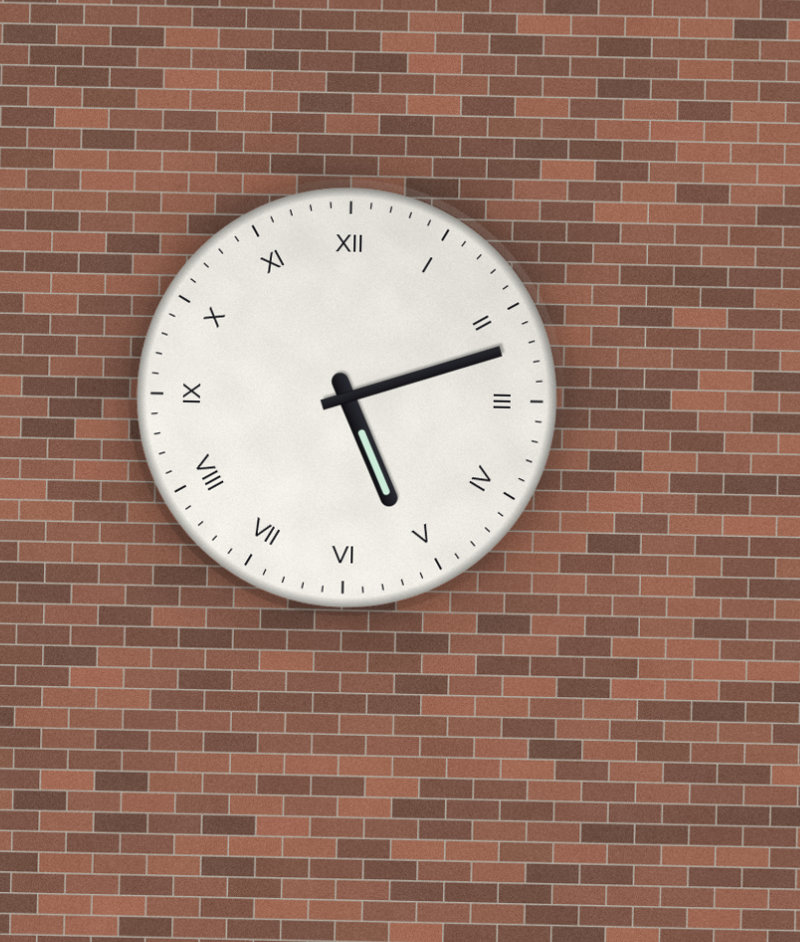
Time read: 5:12
